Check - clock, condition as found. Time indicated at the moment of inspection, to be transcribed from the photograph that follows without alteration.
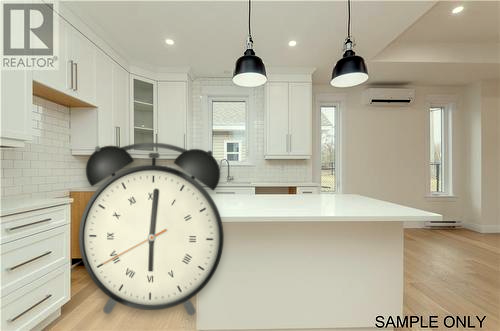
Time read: 6:00:40
